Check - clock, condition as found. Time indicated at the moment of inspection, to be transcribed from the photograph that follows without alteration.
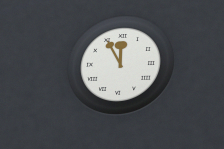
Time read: 11:55
